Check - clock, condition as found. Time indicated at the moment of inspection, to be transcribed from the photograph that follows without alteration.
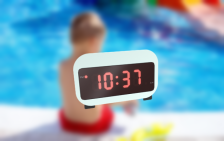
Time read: 10:37
